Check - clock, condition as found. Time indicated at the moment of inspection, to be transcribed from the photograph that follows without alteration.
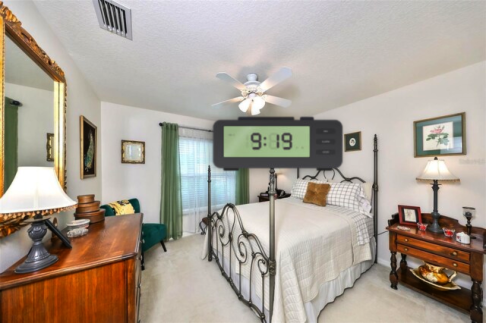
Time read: 9:19
